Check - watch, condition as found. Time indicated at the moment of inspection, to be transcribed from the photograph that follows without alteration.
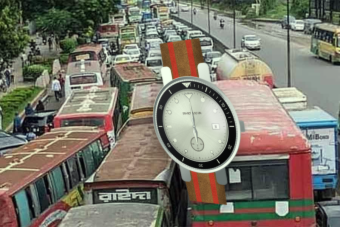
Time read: 6:00
